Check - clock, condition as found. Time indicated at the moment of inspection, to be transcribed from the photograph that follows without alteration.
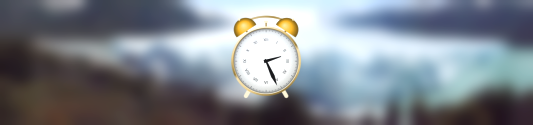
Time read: 2:26
